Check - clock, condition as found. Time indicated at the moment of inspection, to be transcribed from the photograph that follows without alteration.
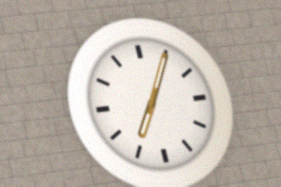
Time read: 7:05
